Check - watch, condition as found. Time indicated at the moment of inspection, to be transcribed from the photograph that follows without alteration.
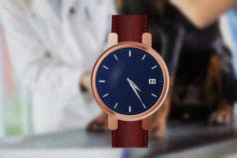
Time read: 4:25
